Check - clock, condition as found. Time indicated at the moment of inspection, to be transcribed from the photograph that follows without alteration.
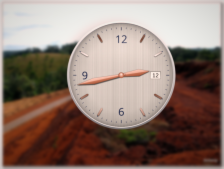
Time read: 2:43
